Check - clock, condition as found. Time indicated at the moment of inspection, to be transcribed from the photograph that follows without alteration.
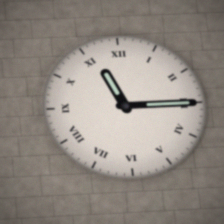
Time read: 11:15
